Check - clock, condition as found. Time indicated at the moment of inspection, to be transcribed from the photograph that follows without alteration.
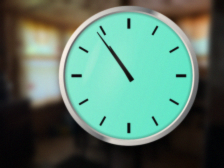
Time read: 10:54
